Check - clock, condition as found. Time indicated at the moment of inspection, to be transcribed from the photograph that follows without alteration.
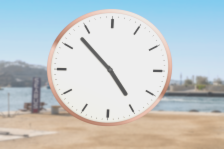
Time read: 4:53
